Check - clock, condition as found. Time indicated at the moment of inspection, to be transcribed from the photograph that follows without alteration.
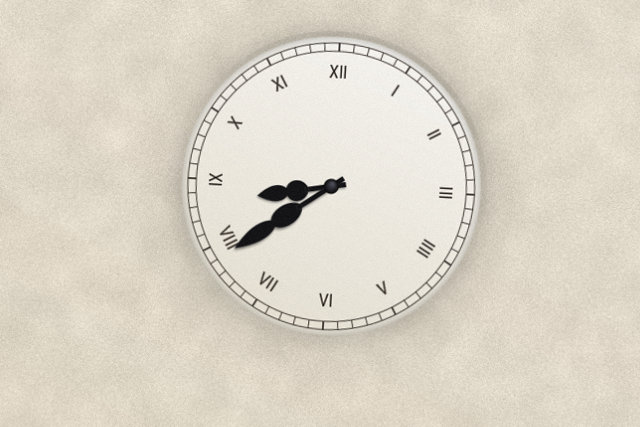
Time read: 8:39
